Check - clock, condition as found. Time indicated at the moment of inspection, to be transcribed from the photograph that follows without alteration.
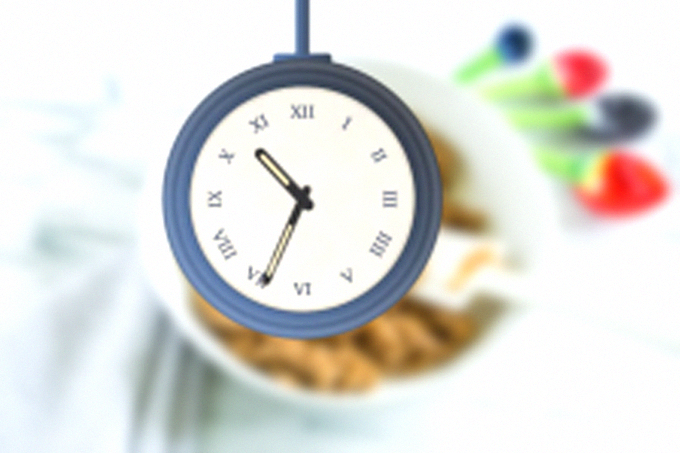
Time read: 10:34
